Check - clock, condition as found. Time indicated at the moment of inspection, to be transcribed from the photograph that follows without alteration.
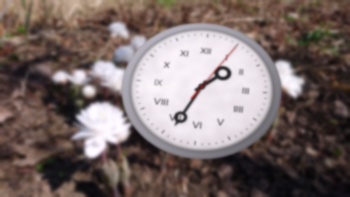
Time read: 1:34:05
